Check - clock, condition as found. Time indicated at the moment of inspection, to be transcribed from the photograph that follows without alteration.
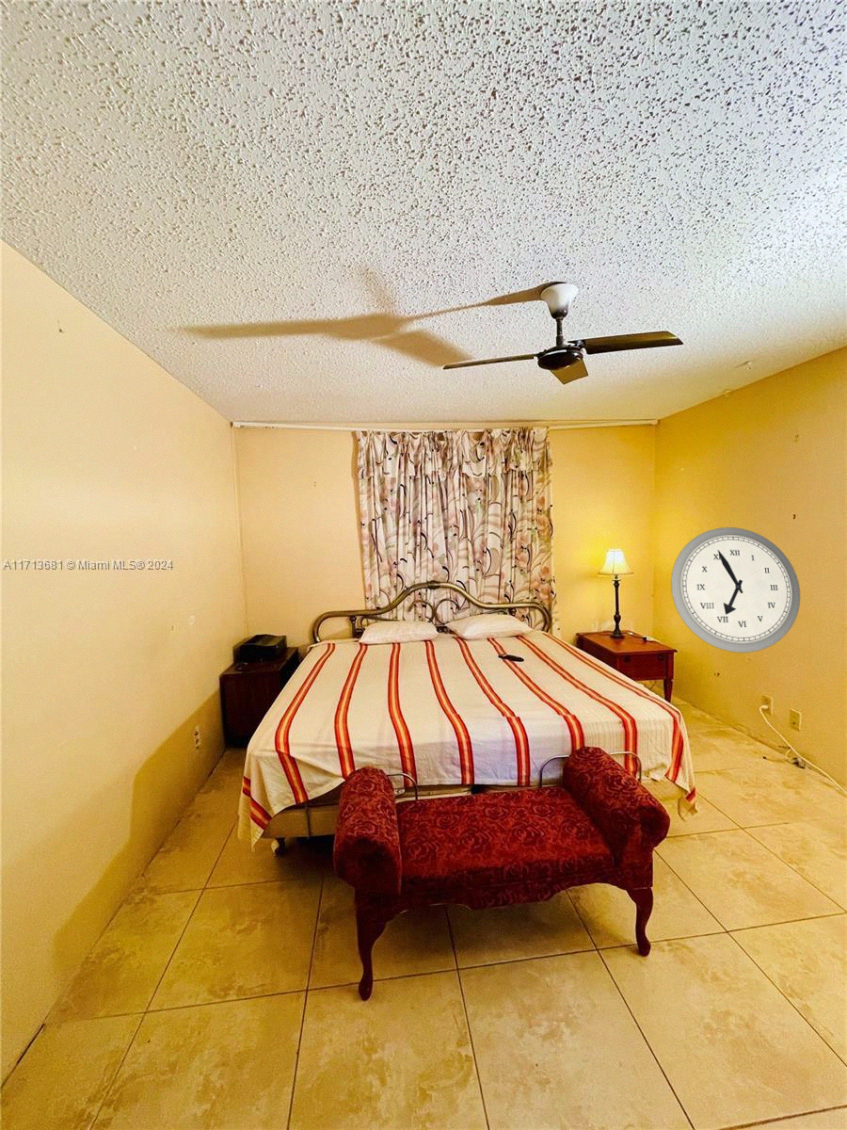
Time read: 6:56
